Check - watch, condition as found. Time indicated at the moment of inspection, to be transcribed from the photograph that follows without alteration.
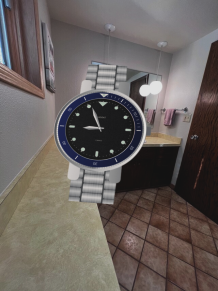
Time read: 8:56
